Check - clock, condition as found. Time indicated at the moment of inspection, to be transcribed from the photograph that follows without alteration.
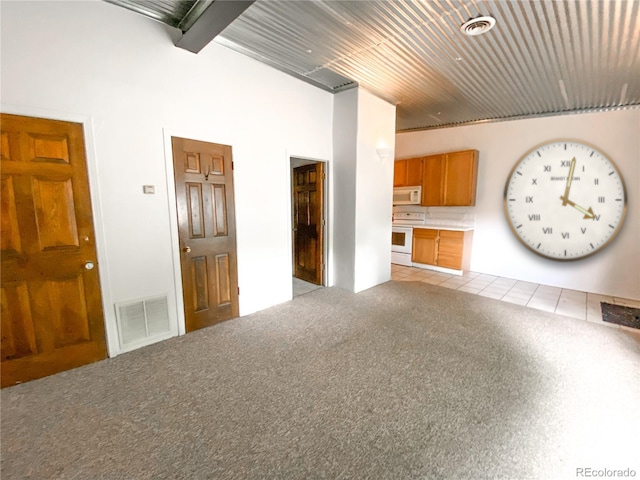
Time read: 4:02
